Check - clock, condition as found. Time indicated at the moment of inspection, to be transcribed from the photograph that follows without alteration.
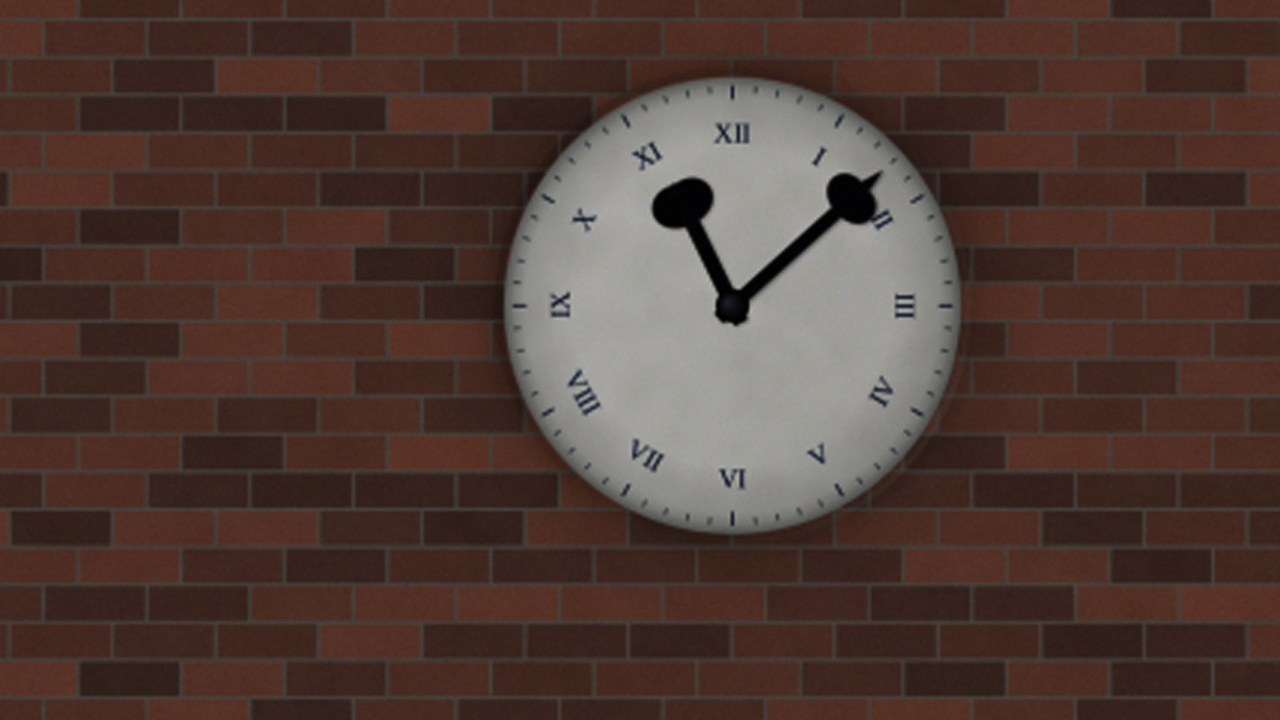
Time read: 11:08
